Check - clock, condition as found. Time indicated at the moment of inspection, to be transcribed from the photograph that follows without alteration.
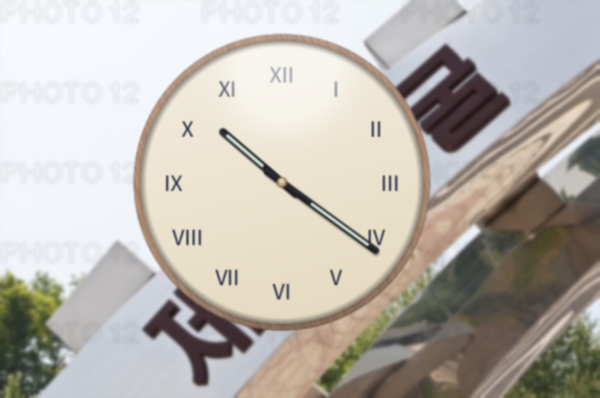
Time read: 10:21
